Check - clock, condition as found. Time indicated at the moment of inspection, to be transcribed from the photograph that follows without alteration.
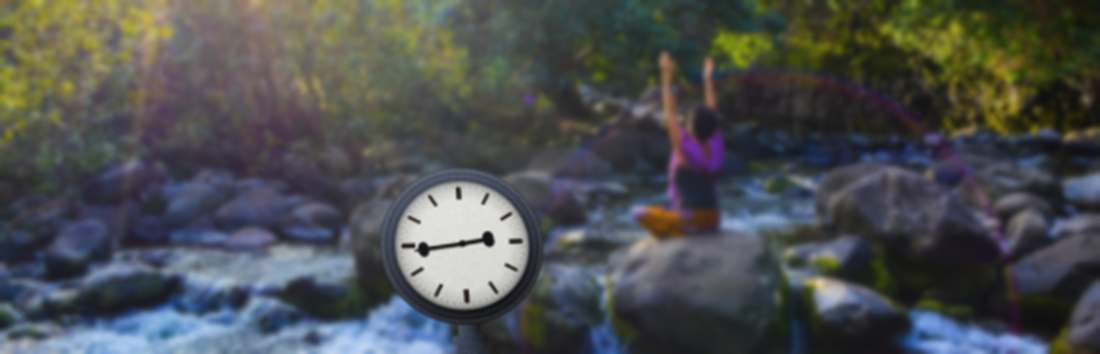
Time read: 2:44
